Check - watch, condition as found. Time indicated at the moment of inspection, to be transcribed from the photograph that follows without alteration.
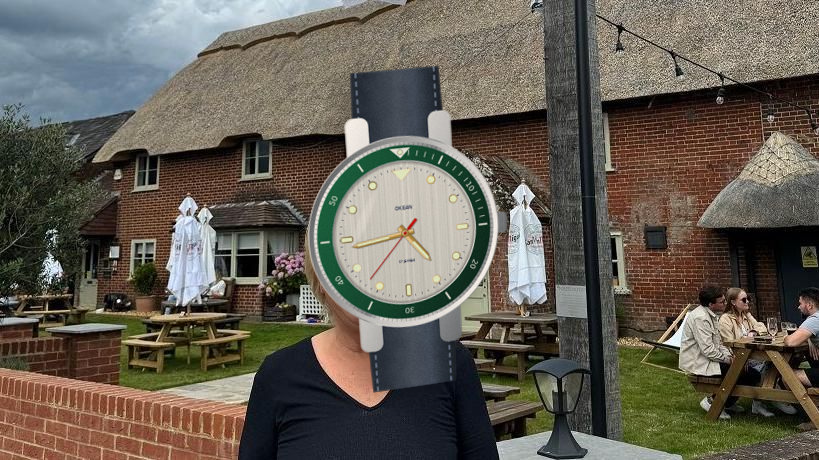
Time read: 4:43:37
